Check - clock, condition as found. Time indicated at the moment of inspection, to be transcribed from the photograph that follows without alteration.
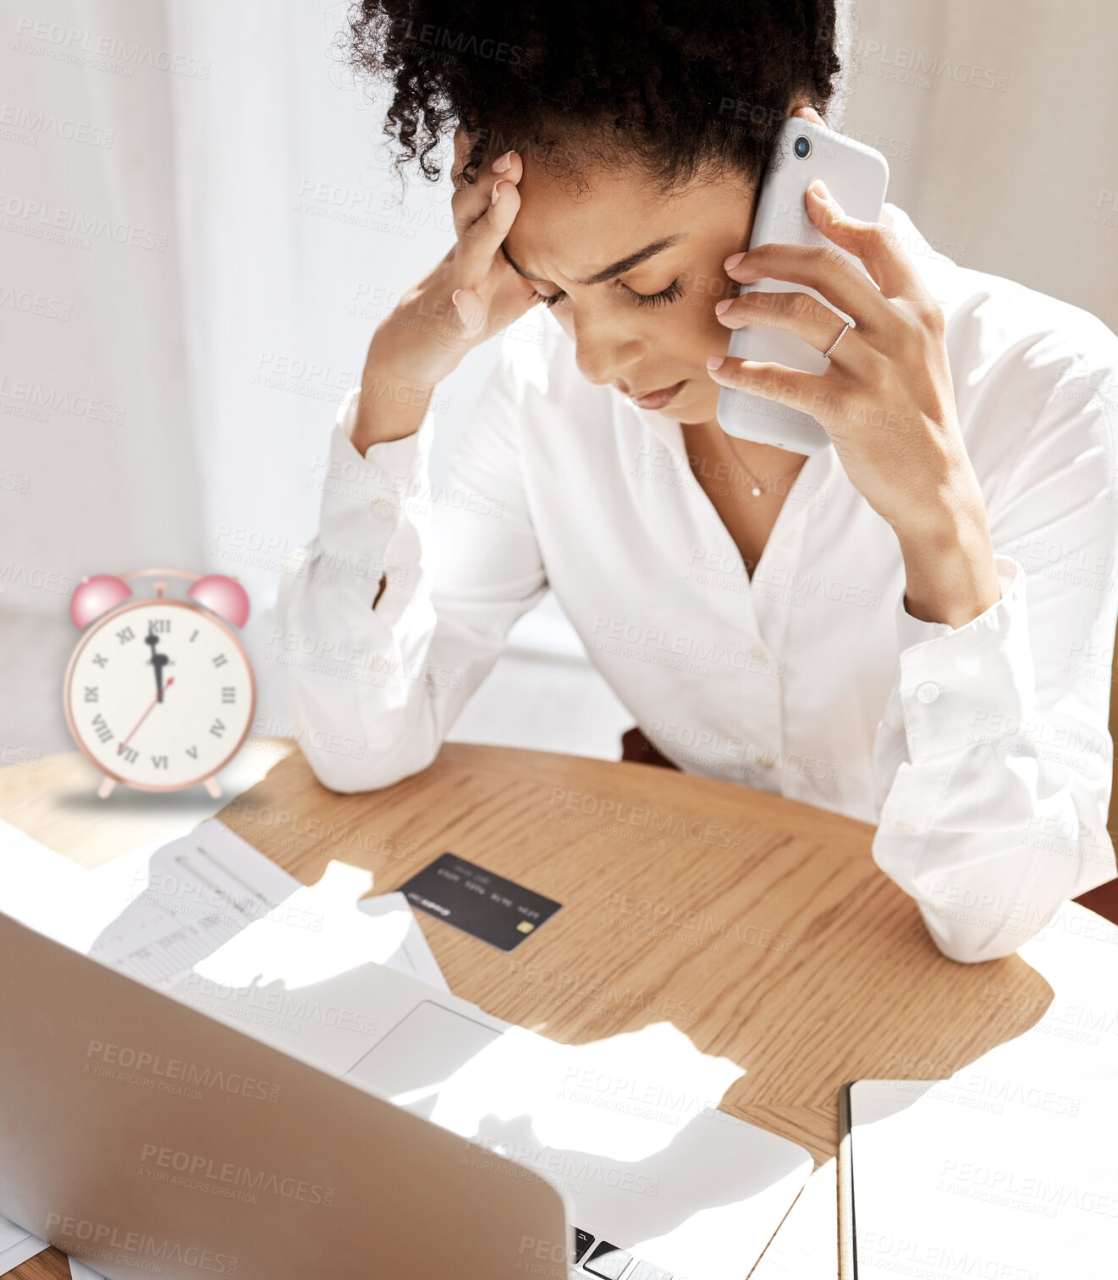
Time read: 11:58:36
